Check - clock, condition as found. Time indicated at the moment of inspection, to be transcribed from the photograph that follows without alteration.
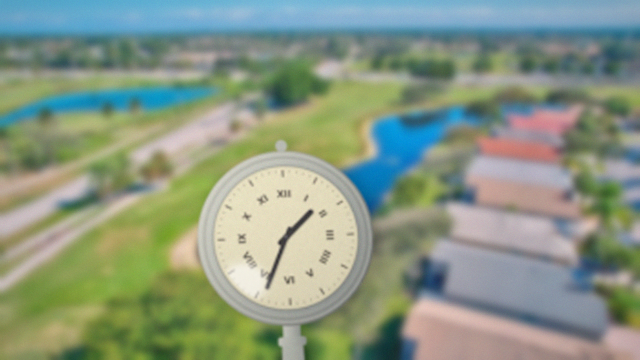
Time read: 1:34
